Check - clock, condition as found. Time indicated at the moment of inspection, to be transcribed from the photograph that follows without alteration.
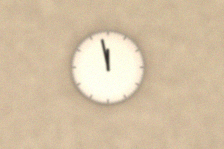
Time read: 11:58
